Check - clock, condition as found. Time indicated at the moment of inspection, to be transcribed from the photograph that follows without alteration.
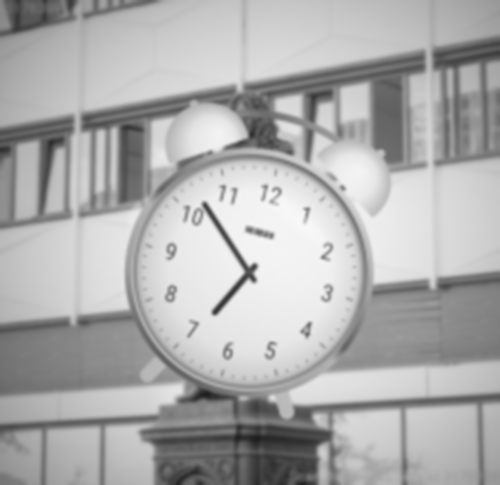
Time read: 6:52
